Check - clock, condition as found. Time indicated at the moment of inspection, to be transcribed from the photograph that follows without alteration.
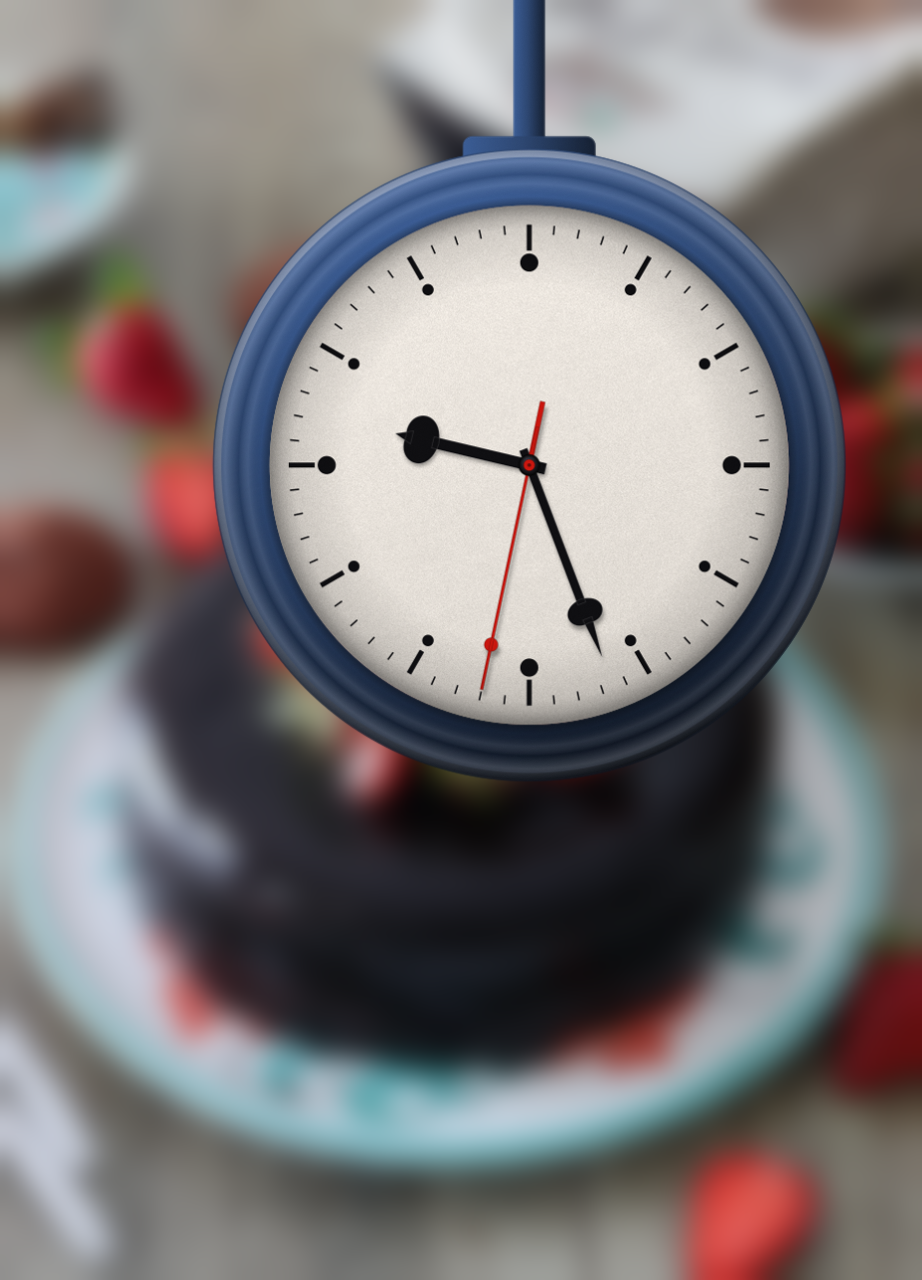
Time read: 9:26:32
